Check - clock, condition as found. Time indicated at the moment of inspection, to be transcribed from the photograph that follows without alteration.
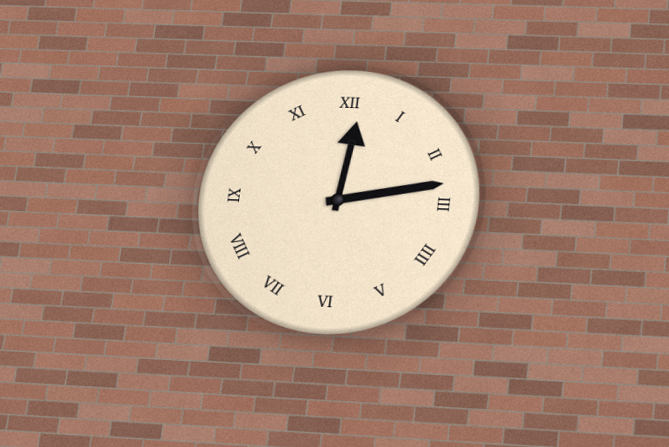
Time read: 12:13
